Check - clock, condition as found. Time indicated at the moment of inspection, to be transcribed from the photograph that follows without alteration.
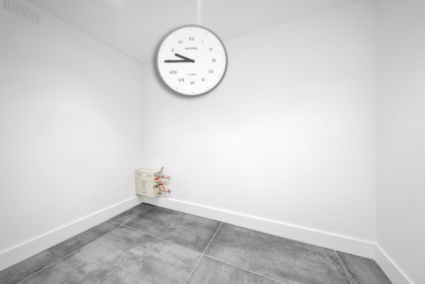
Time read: 9:45
